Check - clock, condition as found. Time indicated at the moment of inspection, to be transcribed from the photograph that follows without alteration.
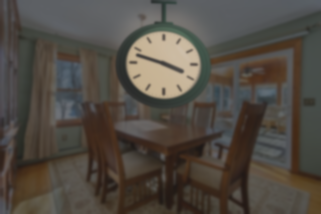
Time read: 3:48
